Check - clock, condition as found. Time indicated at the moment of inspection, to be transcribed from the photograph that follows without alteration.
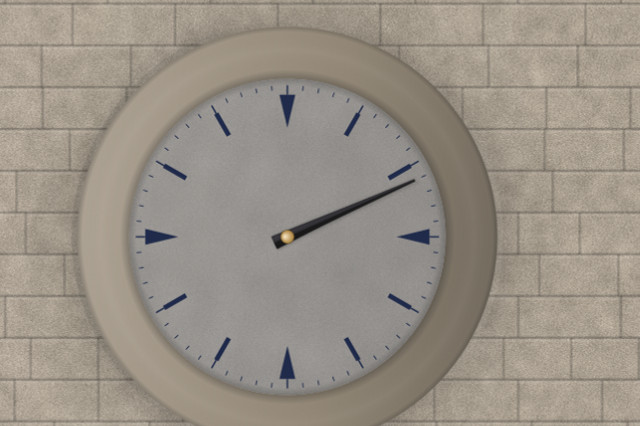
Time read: 2:11
